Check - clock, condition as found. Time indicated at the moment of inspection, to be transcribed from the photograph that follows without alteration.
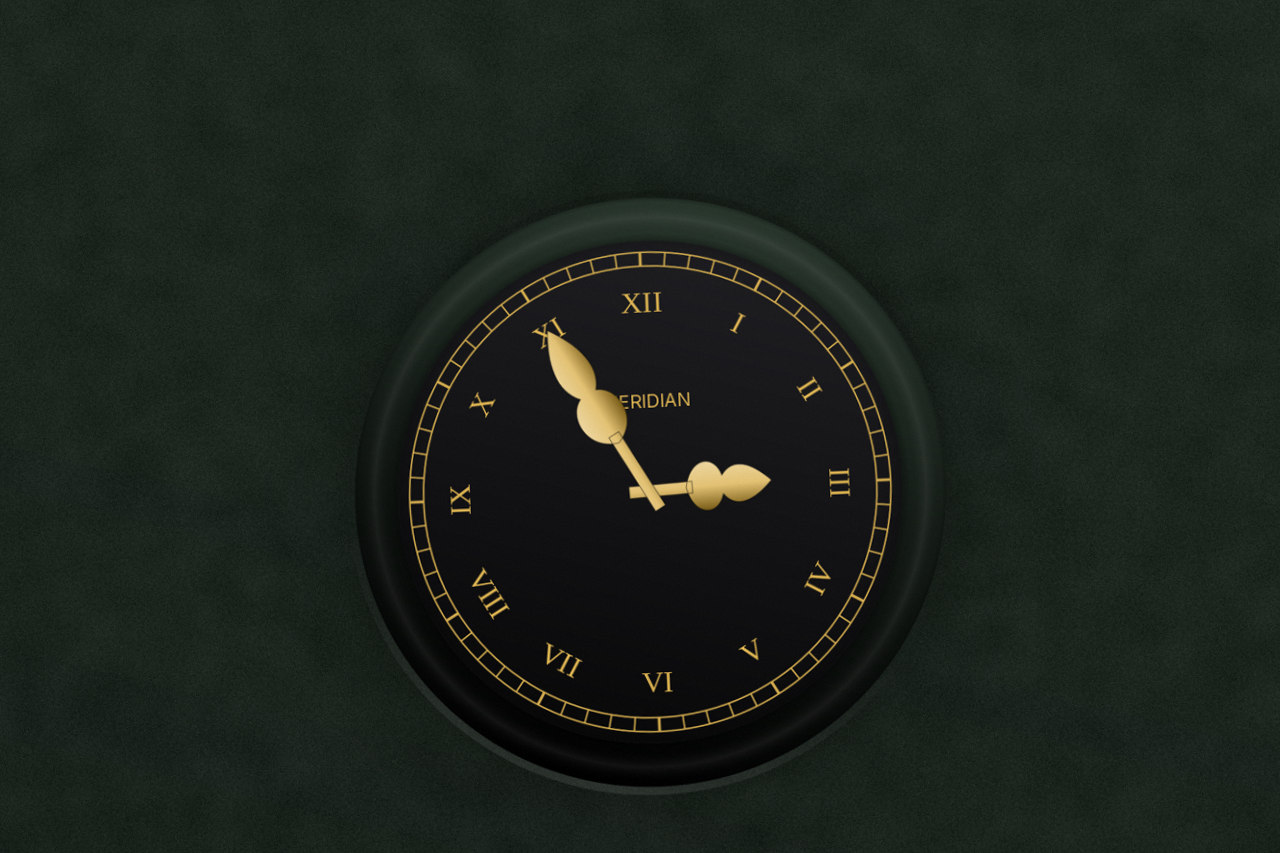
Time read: 2:55
